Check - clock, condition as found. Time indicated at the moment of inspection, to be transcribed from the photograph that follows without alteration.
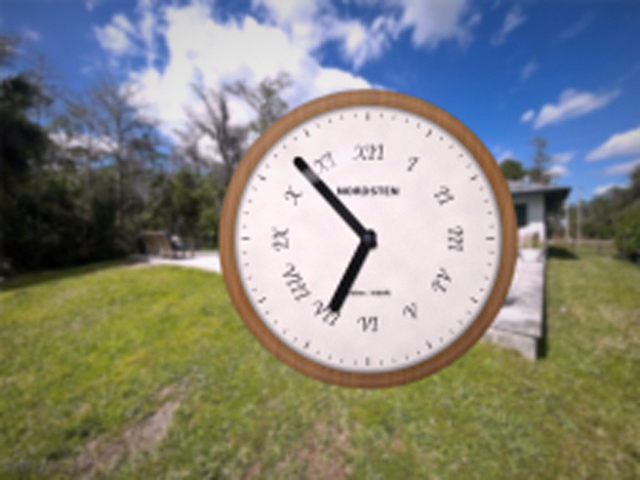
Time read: 6:53
